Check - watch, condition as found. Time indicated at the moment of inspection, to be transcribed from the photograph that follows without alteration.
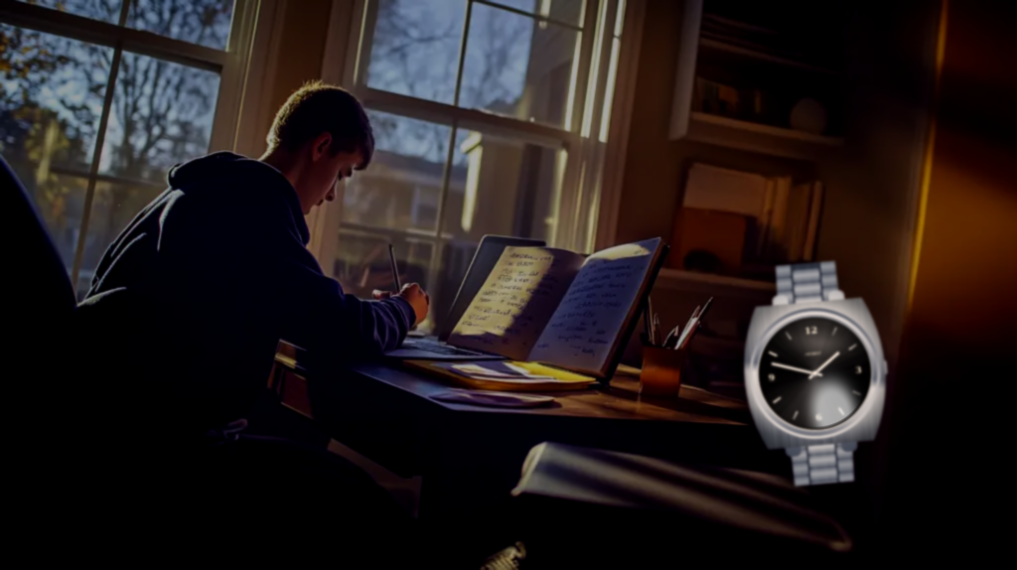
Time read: 1:48
